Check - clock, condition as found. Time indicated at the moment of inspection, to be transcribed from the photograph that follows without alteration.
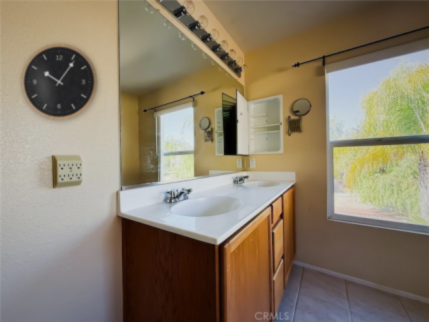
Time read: 10:06
